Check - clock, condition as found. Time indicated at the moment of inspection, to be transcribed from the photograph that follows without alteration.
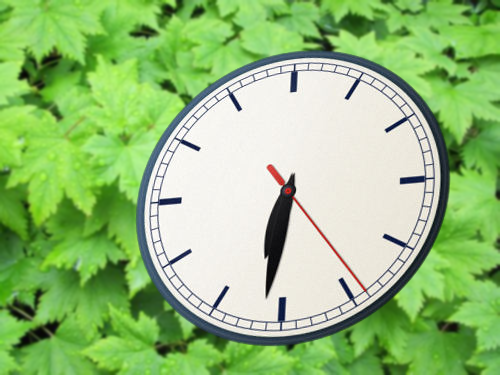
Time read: 6:31:24
